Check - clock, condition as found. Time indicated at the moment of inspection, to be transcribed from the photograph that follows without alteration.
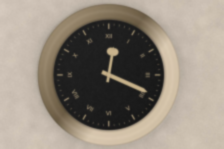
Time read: 12:19
